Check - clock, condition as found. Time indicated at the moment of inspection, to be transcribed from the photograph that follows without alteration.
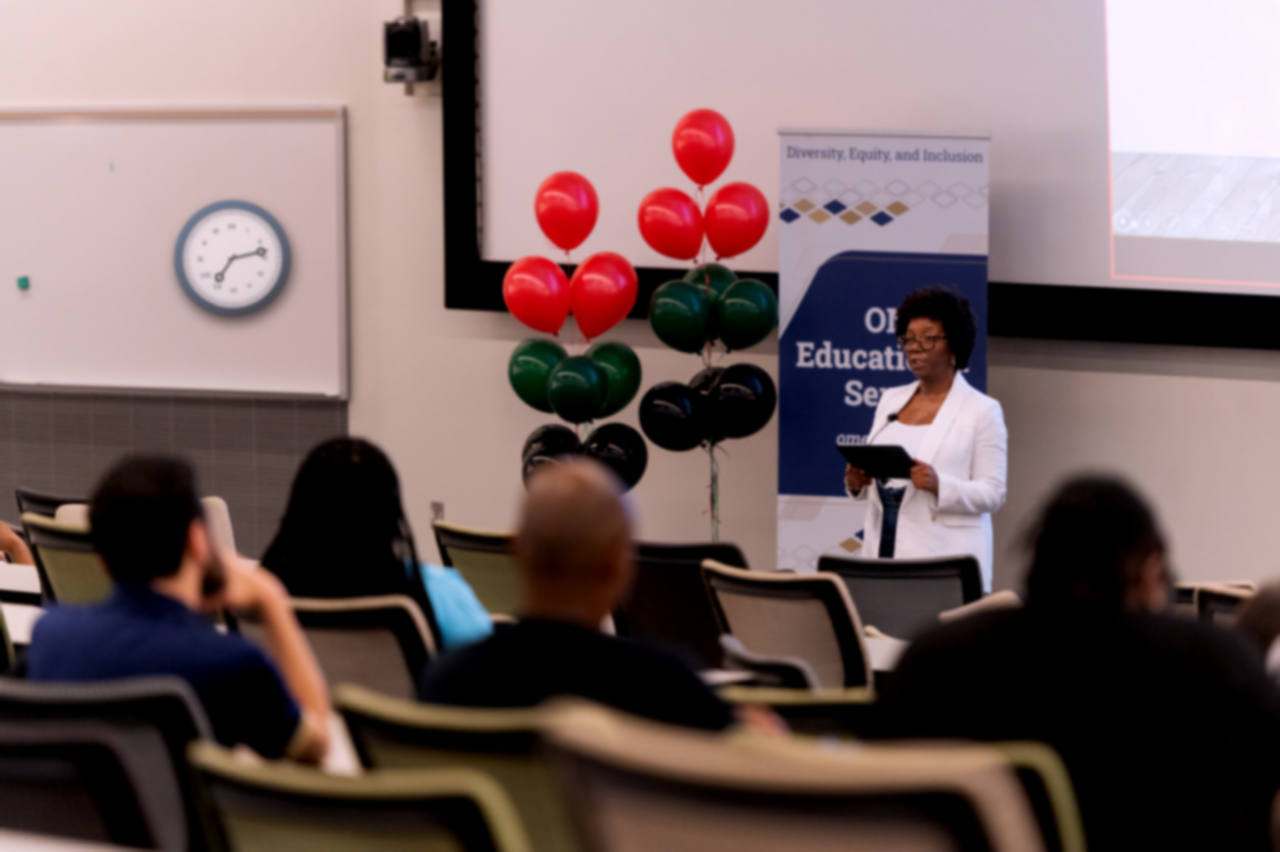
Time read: 7:13
